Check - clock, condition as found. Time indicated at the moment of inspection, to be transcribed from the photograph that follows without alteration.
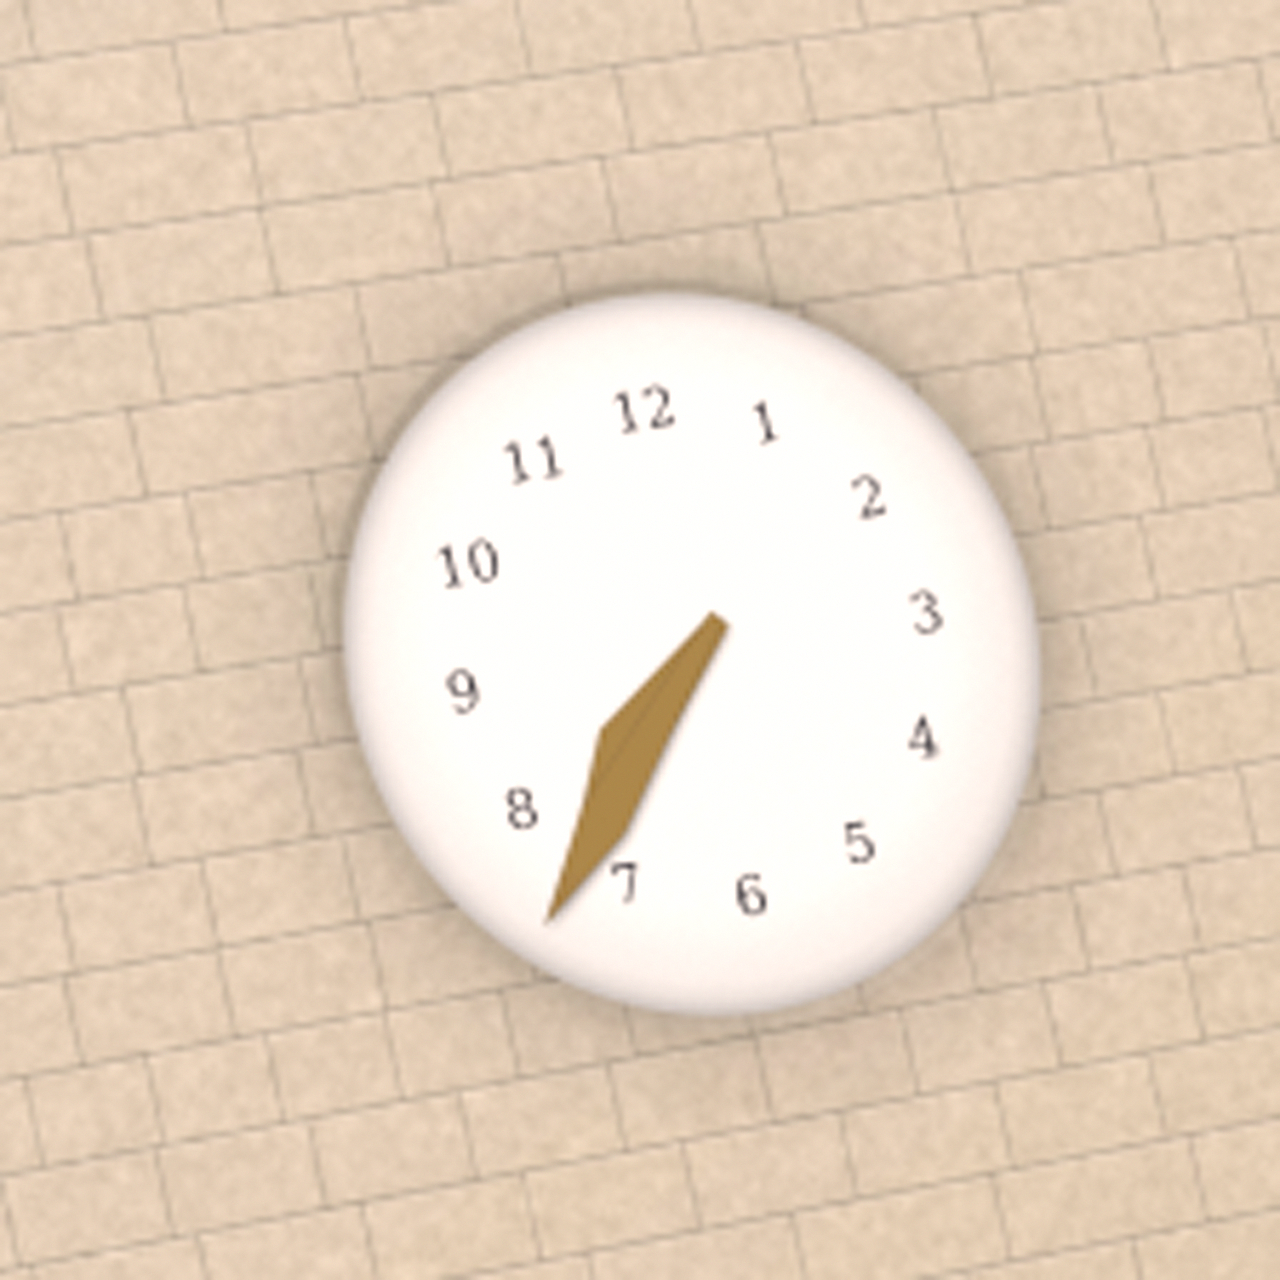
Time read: 7:37
